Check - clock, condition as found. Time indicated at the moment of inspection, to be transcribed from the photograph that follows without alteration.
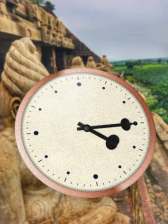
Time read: 4:15
